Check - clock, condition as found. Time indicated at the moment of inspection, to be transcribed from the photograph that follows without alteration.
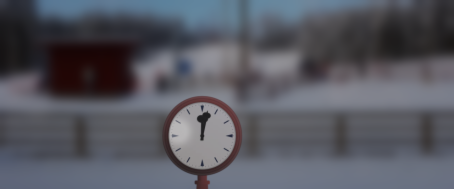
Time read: 12:02
